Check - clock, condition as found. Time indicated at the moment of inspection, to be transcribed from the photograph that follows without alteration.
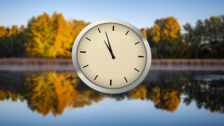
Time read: 10:57
